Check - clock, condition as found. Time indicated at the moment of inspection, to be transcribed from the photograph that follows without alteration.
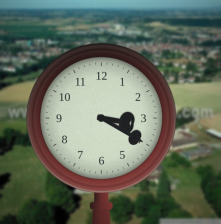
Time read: 3:20
